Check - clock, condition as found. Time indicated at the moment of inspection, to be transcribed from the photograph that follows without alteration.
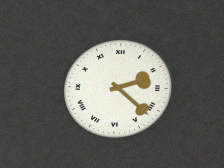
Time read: 2:22
